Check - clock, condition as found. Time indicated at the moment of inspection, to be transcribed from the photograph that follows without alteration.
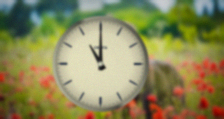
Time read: 11:00
